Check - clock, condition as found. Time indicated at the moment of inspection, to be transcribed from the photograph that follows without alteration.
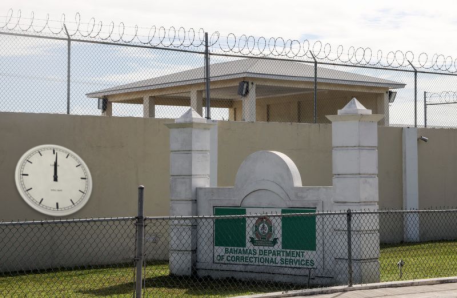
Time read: 12:01
